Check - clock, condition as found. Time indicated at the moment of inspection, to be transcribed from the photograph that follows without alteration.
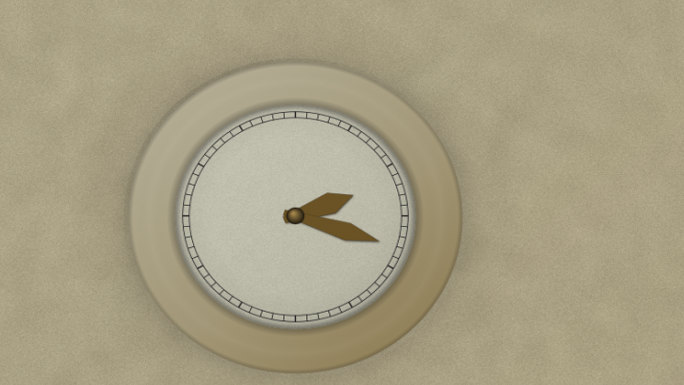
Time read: 2:18
